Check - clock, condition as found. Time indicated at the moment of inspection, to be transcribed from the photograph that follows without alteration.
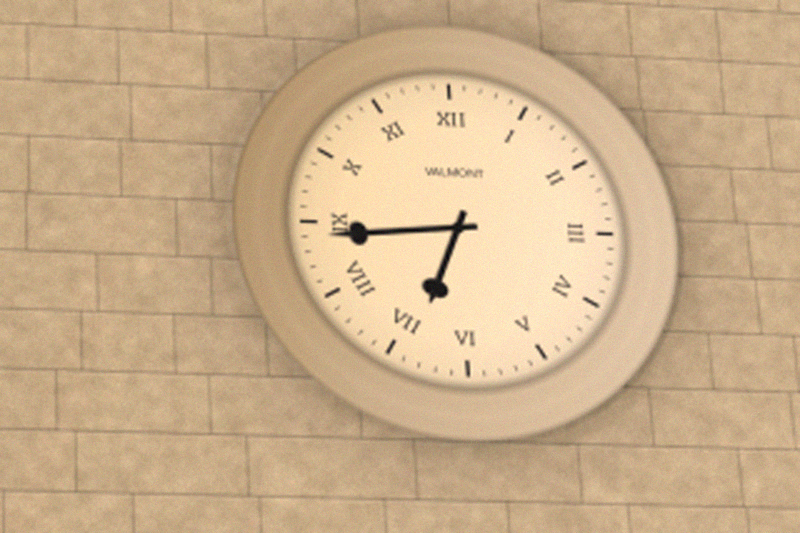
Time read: 6:44
